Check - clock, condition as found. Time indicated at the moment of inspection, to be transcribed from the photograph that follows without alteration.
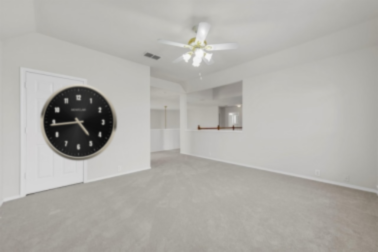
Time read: 4:44
